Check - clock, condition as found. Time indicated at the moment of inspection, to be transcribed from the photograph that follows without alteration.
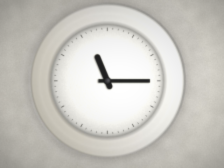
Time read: 11:15
